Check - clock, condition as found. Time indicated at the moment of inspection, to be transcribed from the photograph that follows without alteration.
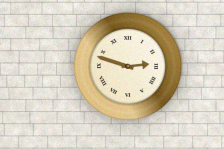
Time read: 2:48
